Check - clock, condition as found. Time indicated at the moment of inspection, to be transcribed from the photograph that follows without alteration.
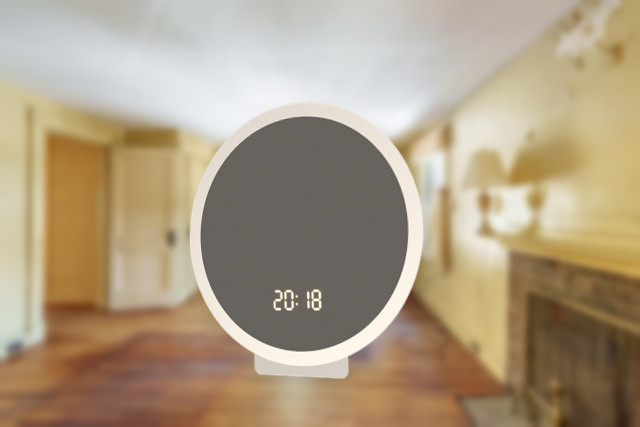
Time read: 20:18
